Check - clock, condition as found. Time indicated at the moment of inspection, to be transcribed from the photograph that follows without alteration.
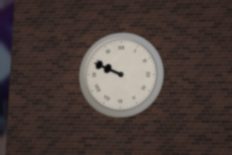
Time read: 9:49
